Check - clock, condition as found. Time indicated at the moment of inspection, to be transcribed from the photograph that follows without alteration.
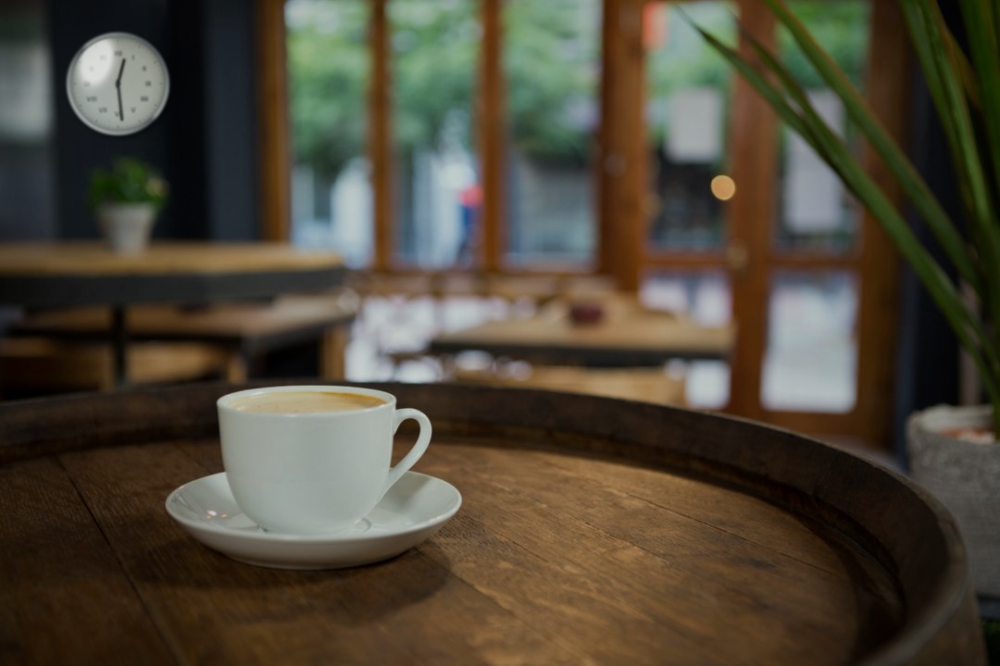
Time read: 12:29
